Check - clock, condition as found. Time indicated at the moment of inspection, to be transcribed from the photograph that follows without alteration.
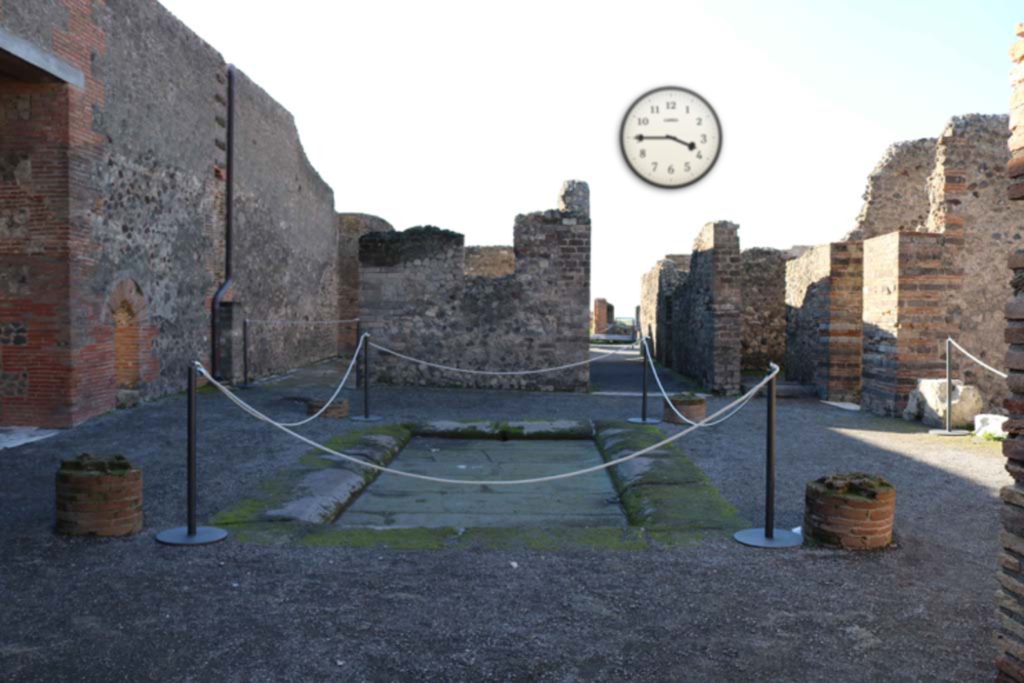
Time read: 3:45
